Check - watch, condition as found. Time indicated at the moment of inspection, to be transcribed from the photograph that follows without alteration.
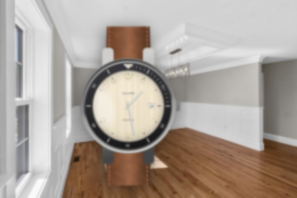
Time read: 1:28
